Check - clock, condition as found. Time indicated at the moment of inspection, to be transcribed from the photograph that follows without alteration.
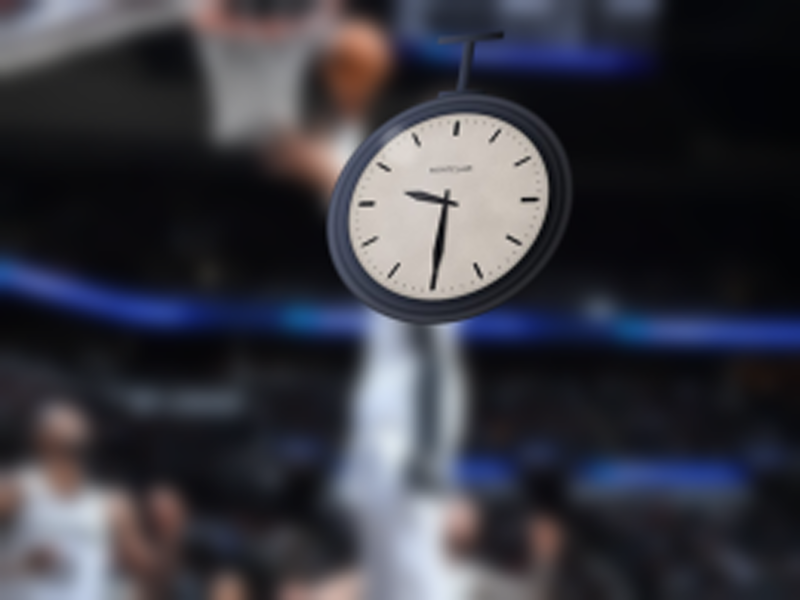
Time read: 9:30
